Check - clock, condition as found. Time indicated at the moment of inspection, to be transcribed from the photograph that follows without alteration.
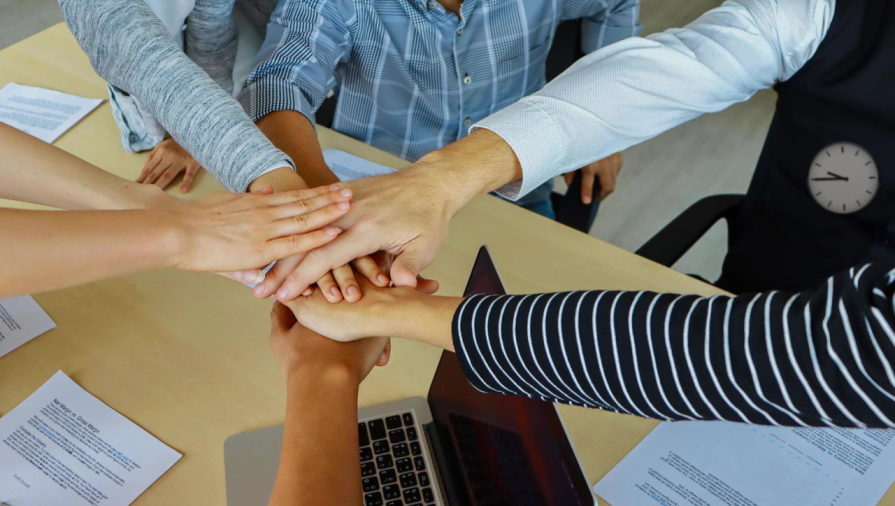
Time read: 9:45
